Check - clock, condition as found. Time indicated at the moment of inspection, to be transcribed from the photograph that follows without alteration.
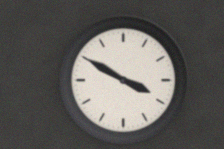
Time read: 3:50
